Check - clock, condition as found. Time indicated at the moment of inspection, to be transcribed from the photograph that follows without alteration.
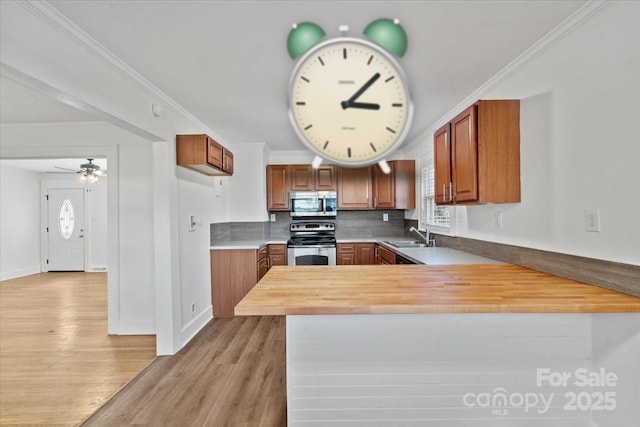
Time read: 3:08
